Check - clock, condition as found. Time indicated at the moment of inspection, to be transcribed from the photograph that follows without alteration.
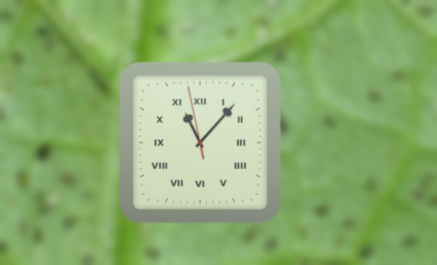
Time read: 11:06:58
